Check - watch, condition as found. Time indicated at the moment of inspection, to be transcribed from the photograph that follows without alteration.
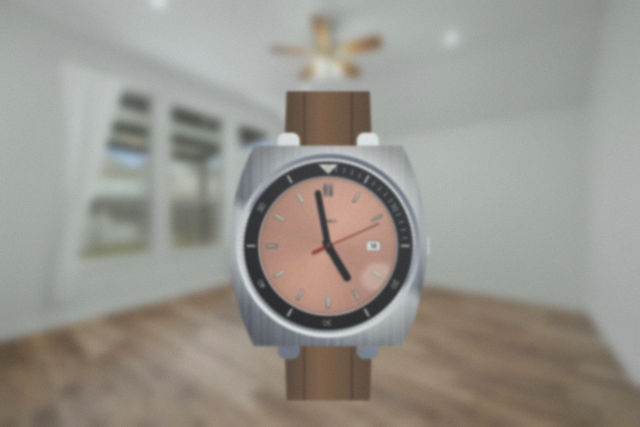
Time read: 4:58:11
